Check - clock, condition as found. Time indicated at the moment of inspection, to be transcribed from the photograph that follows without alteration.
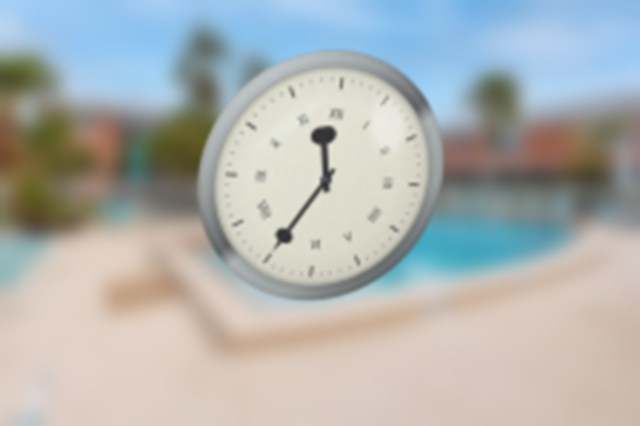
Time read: 11:35
